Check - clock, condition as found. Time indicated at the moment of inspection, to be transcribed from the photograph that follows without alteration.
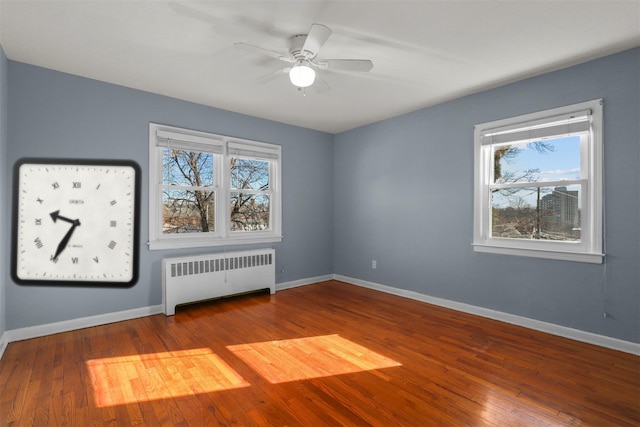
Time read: 9:35
